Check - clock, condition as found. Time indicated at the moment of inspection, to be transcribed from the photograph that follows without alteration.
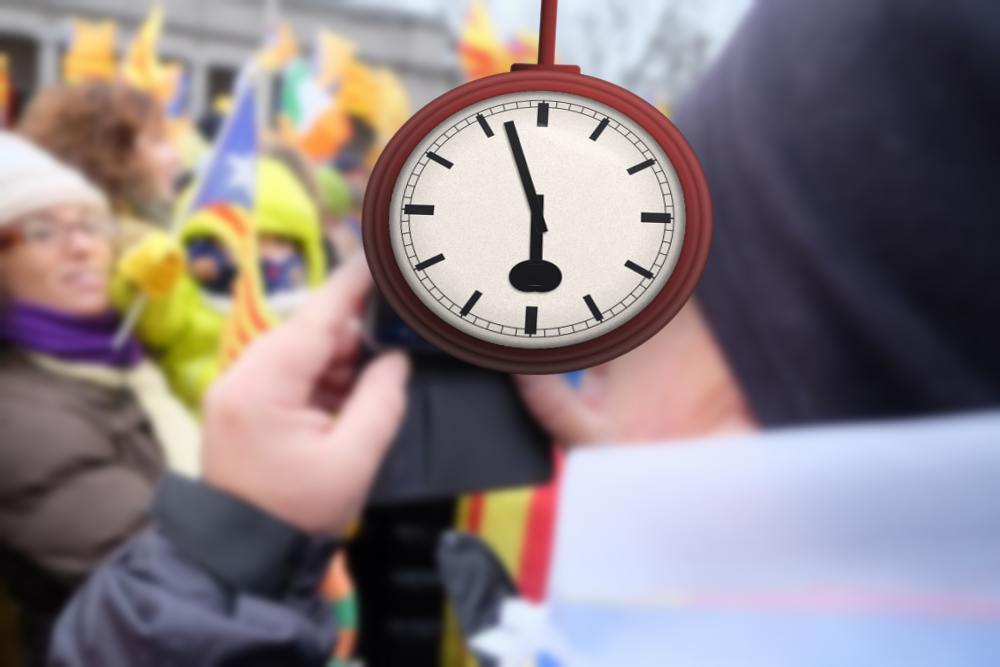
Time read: 5:57
